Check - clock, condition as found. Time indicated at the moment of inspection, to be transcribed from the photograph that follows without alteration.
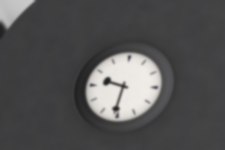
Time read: 9:31
